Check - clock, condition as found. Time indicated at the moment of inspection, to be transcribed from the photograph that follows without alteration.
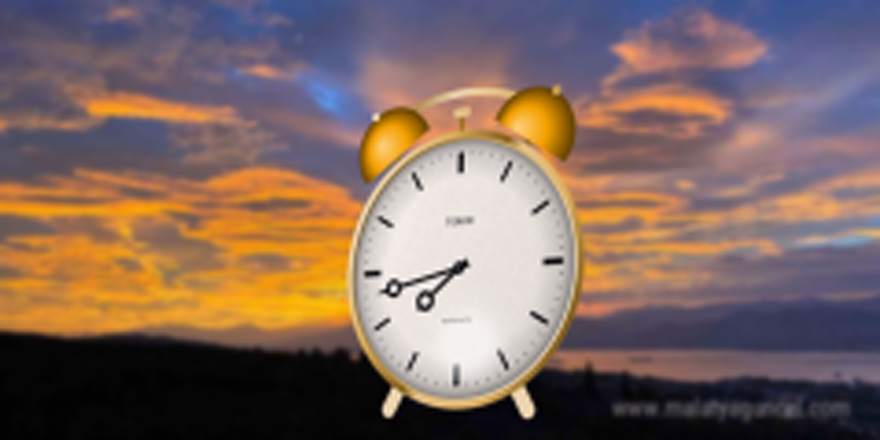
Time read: 7:43
